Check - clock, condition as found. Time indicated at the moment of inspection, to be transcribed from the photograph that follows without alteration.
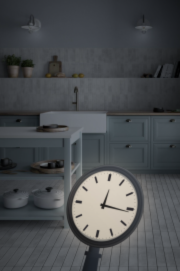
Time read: 12:16
